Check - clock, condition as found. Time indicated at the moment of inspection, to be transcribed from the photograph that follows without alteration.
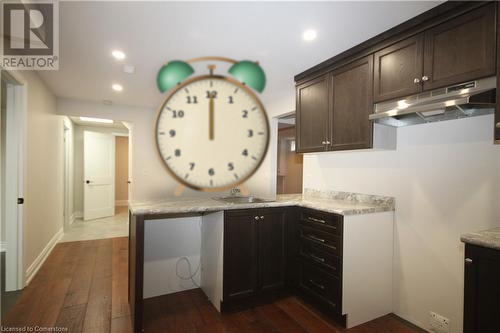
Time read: 12:00
